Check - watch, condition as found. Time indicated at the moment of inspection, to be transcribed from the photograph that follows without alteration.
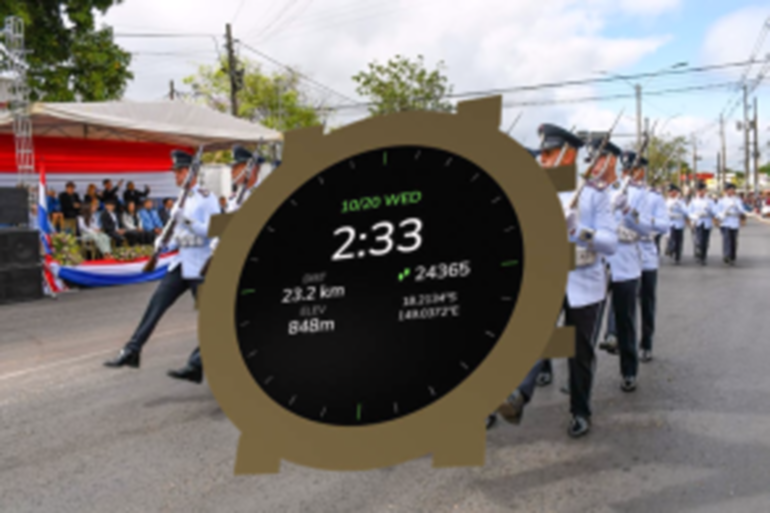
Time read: 2:33
